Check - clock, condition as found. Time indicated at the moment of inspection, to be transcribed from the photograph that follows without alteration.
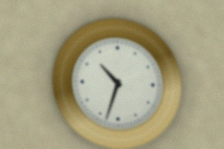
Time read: 10:33
